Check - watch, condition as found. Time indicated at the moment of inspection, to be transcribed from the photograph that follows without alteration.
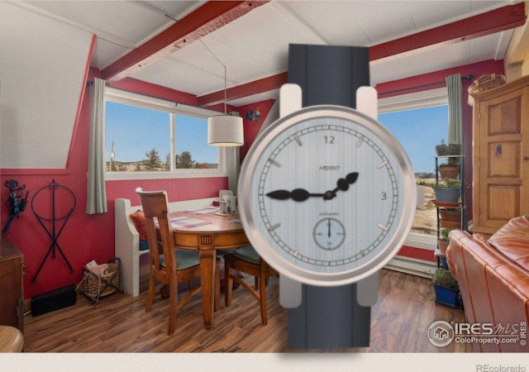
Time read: 1:45
